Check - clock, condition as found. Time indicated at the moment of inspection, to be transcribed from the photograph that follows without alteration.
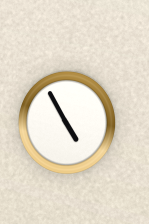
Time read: 4:55
